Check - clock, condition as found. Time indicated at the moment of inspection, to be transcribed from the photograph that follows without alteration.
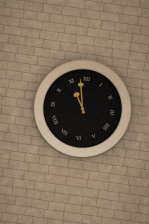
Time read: 10:58
